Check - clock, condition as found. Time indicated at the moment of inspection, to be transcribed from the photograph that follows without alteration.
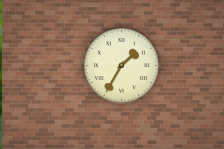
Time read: 1:35
